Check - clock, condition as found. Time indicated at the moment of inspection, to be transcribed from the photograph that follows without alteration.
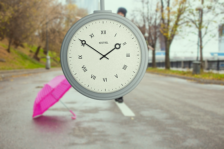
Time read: 1:51
